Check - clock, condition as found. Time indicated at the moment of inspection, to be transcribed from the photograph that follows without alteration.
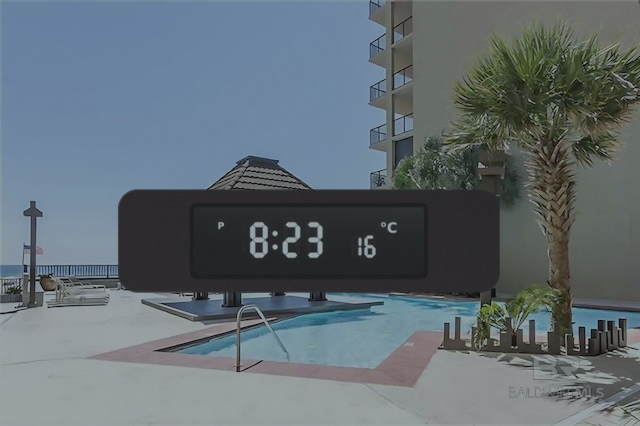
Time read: 8:23
